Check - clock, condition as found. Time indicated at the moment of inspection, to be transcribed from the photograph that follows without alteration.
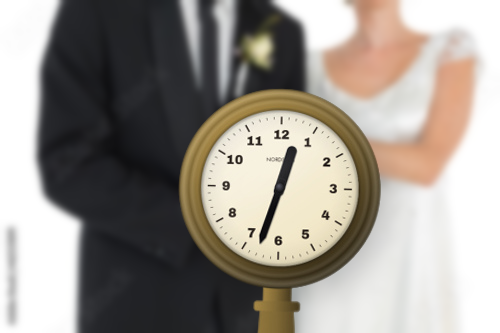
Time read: 12:33
